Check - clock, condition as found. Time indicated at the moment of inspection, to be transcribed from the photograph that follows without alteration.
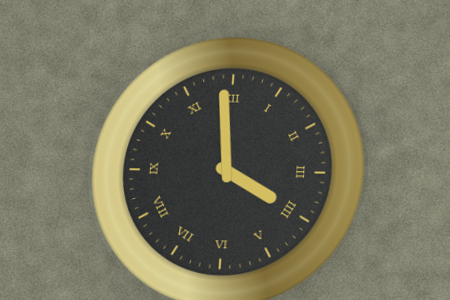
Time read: 3:59
